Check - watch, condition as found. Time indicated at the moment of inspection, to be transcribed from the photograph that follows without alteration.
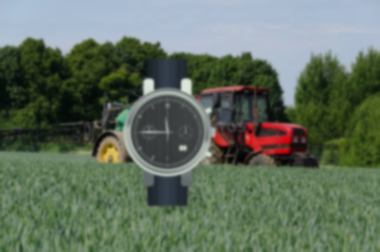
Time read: 11:45
